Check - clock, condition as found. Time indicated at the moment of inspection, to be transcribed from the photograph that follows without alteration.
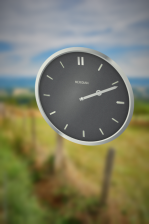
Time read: 2:11
